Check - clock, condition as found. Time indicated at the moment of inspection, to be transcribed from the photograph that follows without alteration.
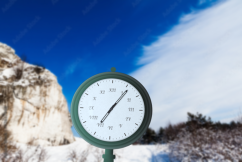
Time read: 7:06
